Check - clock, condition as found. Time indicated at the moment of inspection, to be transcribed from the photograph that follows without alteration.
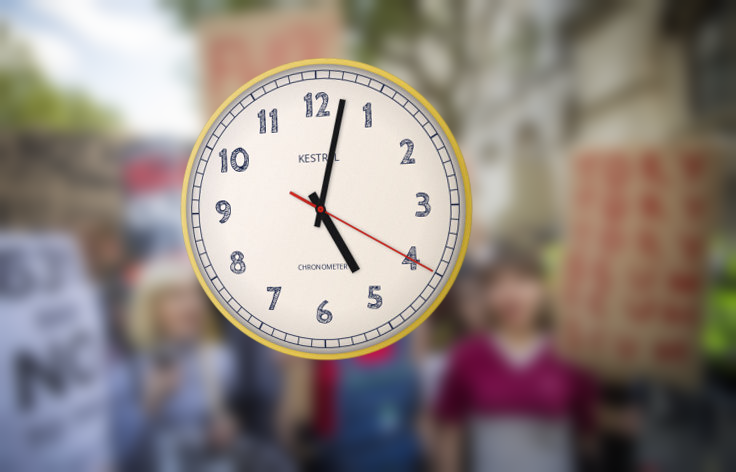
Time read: 5:02:20
